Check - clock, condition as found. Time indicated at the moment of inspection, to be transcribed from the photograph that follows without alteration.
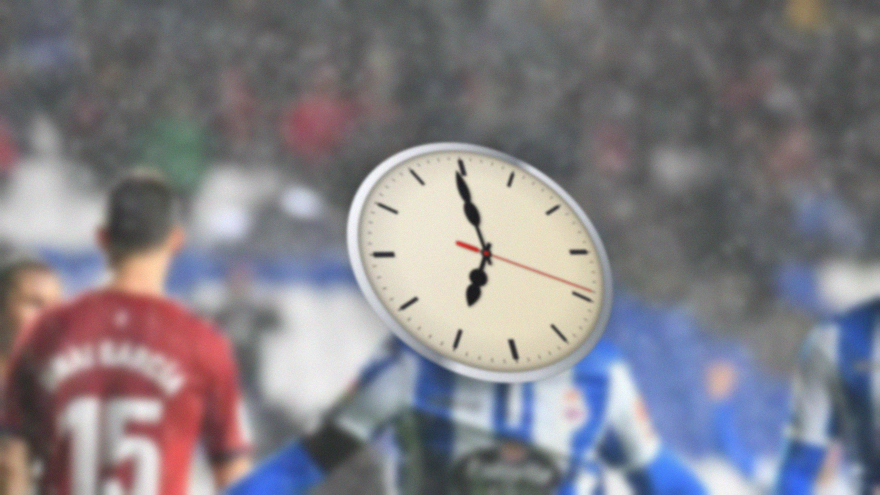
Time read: 6:59:19
